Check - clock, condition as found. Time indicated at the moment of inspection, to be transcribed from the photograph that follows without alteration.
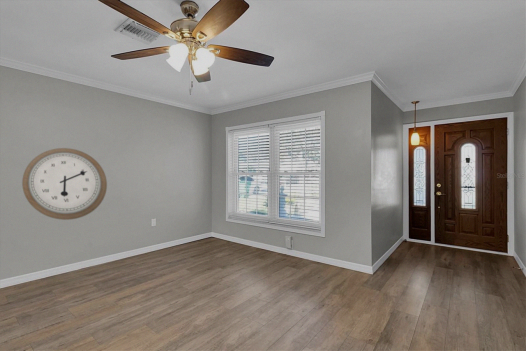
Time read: 6:11
